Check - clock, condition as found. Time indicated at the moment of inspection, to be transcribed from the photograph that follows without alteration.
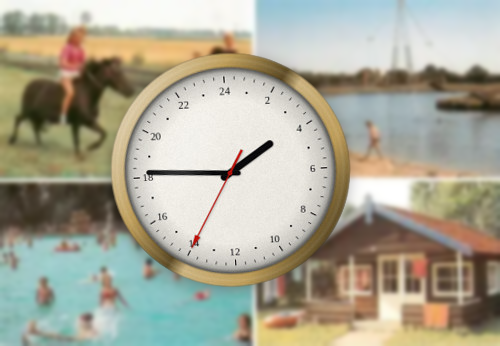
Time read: 3:45:35
